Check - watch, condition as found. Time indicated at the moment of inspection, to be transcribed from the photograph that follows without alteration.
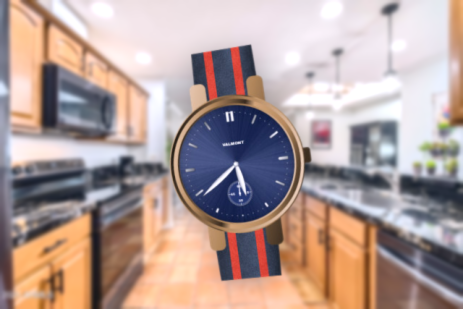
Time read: 5:39
